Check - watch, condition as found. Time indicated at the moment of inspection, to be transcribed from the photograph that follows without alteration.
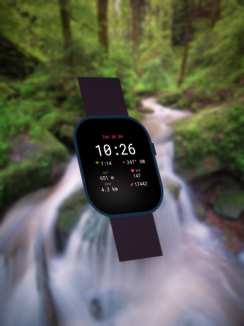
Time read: 10:26
